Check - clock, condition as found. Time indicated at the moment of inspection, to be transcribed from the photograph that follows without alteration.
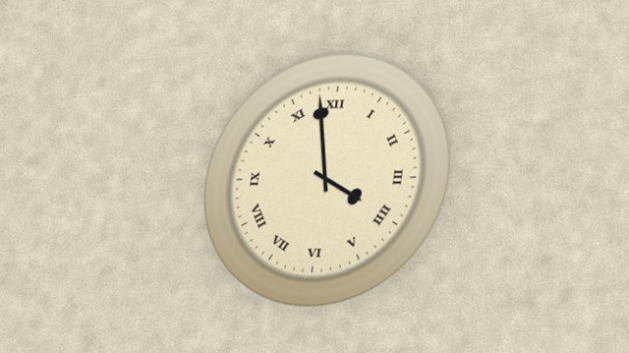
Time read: 3:58
